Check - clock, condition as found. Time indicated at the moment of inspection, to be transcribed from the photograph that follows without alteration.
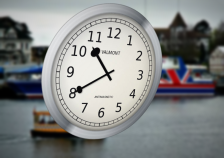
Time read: 10:40
